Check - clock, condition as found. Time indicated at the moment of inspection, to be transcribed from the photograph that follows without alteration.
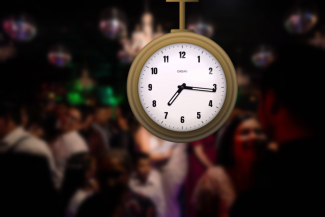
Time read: 7:16
